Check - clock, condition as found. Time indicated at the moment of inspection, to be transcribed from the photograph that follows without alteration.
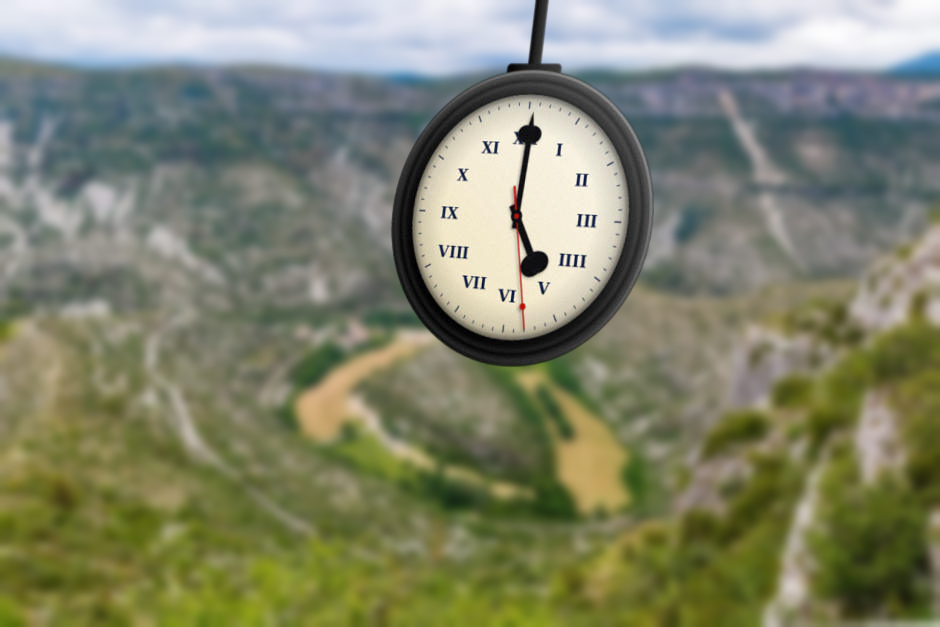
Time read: 5:00:28
